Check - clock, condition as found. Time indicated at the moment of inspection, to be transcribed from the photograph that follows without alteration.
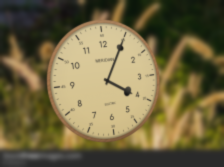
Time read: 4:05
